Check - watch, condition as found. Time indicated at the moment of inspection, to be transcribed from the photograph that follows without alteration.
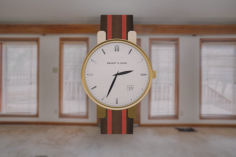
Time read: 2:34
